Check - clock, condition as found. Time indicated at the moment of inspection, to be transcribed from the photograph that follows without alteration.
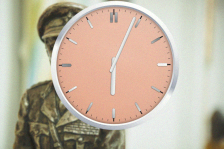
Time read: 6:04
